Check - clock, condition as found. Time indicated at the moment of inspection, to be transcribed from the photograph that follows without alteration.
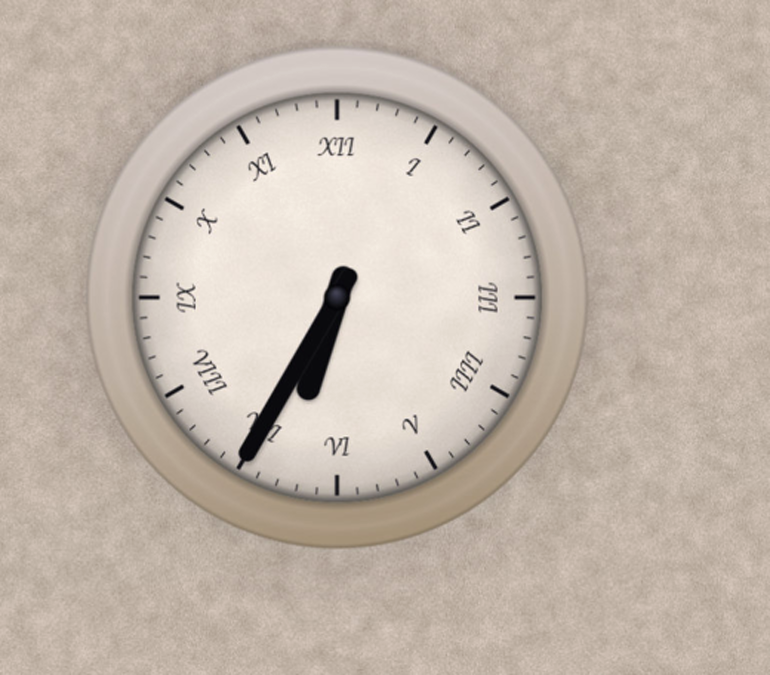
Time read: 6:35
